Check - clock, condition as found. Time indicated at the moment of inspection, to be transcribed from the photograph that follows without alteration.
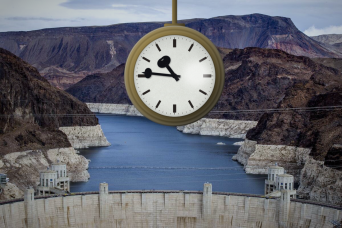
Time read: 10:46
